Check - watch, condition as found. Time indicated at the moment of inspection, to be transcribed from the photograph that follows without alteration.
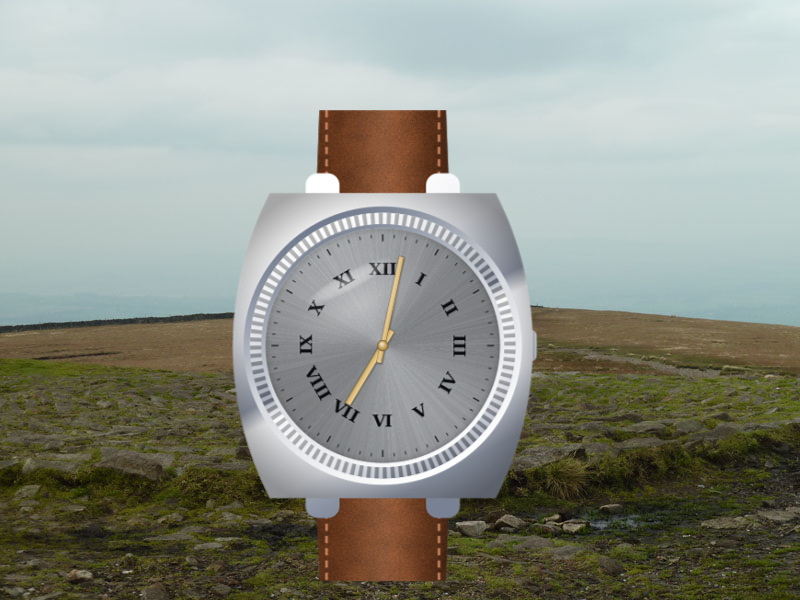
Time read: 7:02
